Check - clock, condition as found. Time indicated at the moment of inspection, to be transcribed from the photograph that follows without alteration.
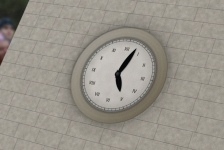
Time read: 5:03
